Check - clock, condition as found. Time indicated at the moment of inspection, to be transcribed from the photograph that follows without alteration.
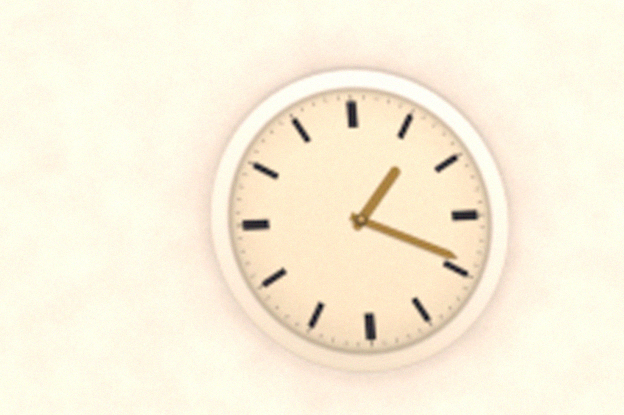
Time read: 1:19
